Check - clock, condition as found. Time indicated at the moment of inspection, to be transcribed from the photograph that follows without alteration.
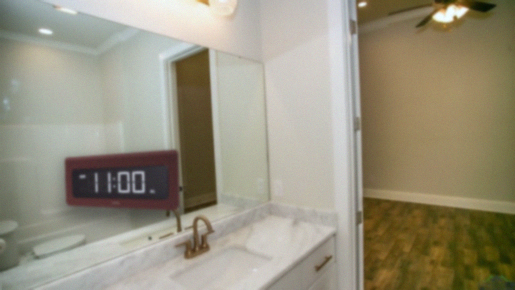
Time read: 11:00
